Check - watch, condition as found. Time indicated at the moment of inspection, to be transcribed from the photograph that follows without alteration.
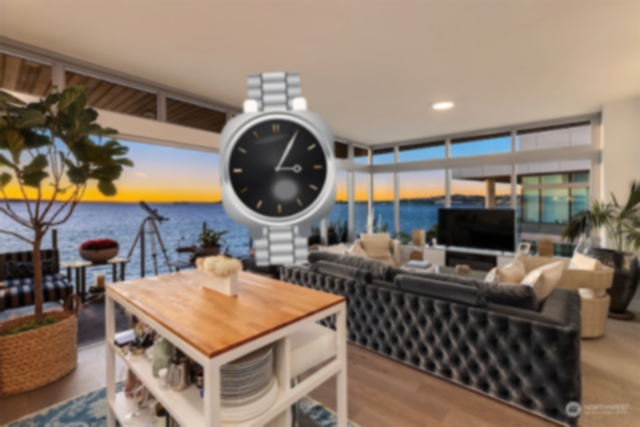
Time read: 3:05
